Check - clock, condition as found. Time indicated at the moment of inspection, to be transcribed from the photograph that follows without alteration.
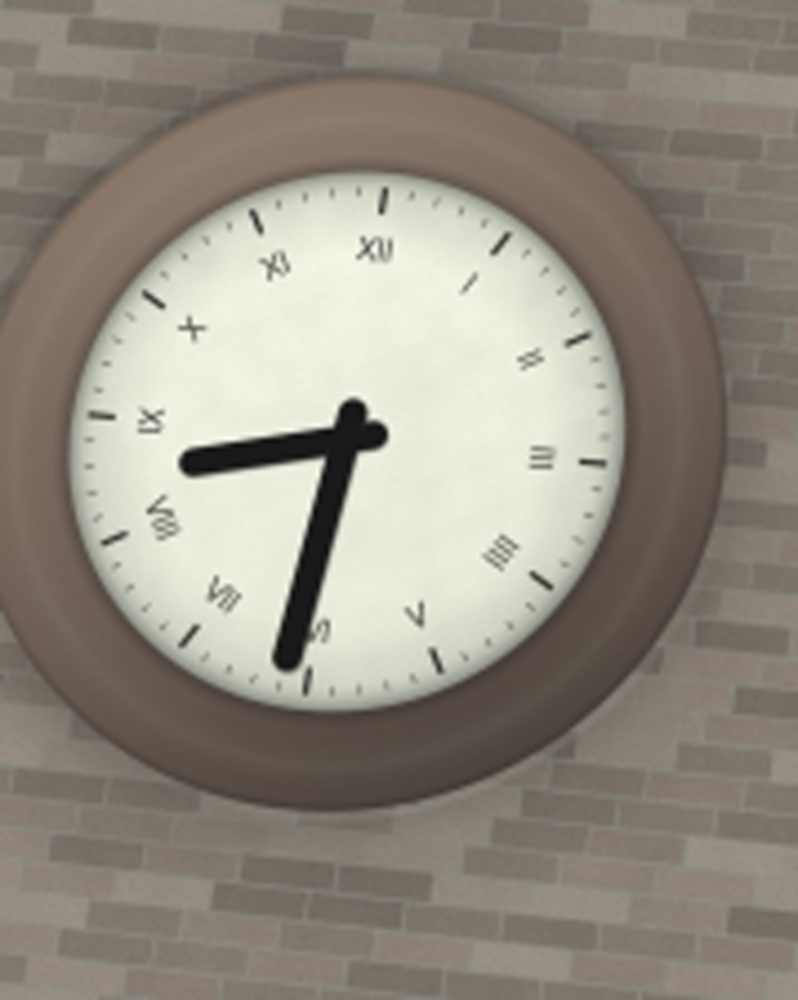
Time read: 8:31
